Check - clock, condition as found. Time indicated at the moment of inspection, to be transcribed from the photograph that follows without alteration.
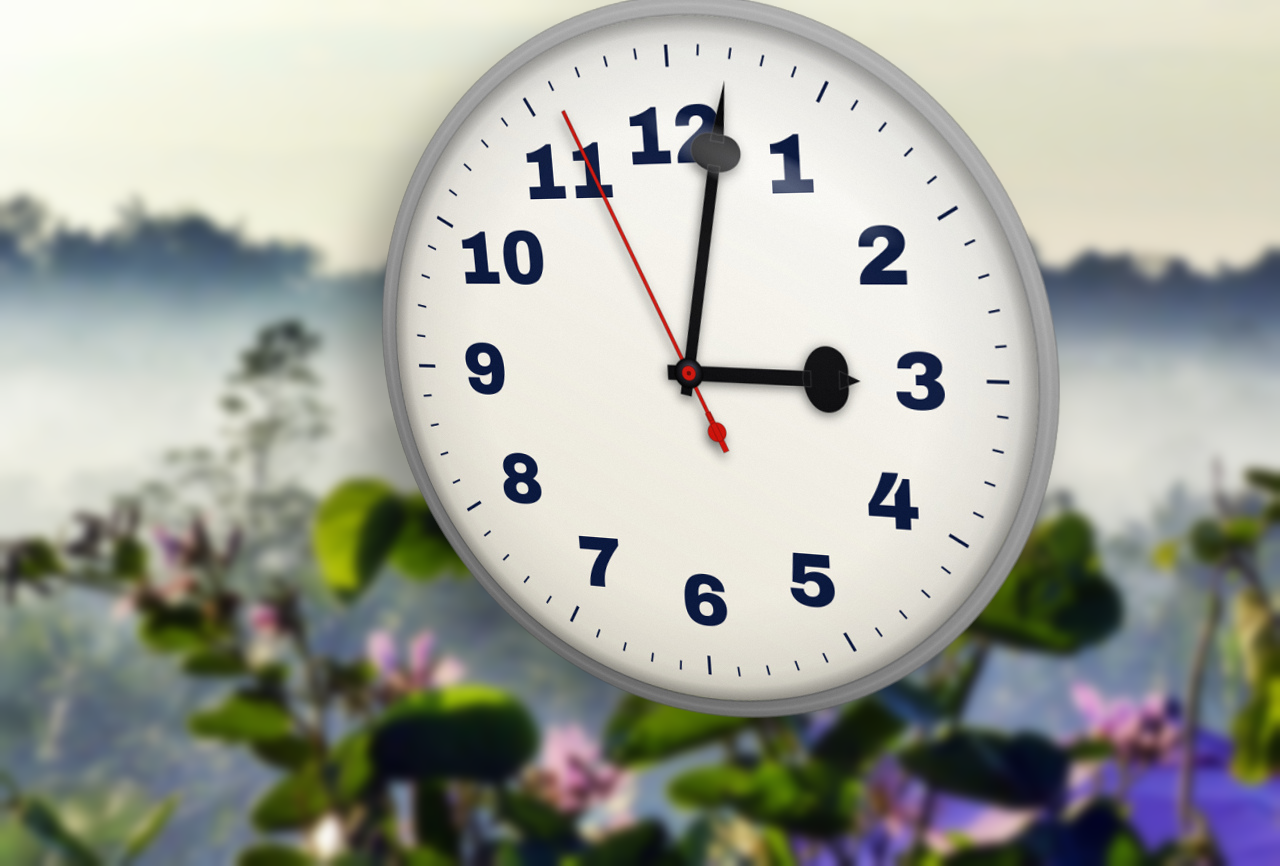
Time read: 3:01:56
